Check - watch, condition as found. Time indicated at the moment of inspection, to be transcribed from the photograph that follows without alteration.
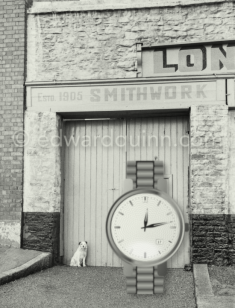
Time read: 12:13
